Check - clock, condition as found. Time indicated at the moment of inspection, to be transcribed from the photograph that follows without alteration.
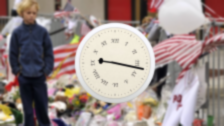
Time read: 9:17
